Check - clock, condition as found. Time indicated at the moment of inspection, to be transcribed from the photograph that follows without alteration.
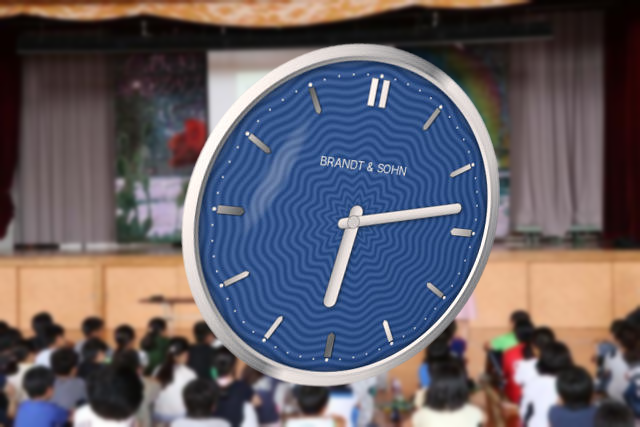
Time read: 6:13
